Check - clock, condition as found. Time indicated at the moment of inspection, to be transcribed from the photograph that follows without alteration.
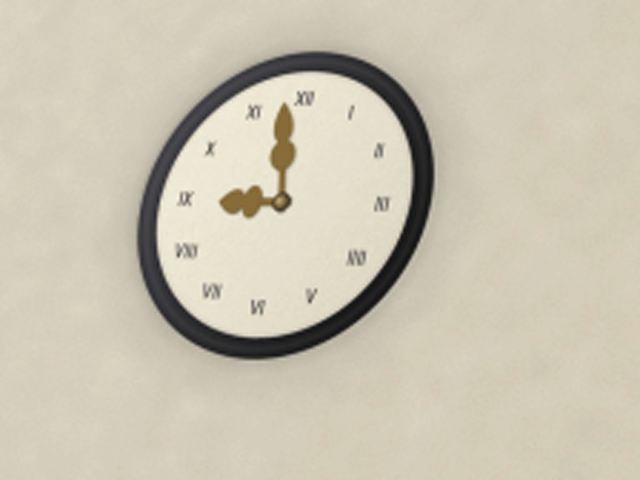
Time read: 8:58
